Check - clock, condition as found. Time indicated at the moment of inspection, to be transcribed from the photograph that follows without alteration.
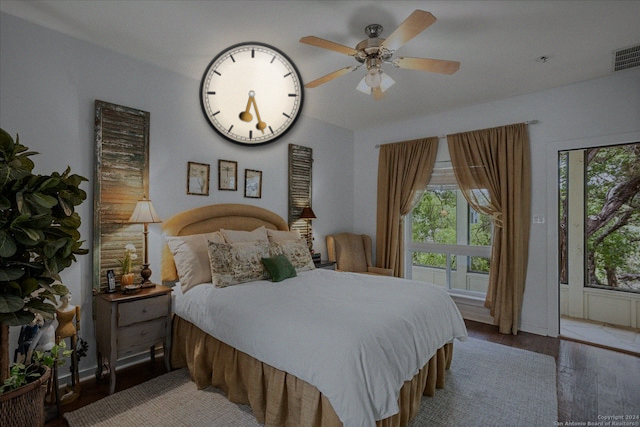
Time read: 6:27
